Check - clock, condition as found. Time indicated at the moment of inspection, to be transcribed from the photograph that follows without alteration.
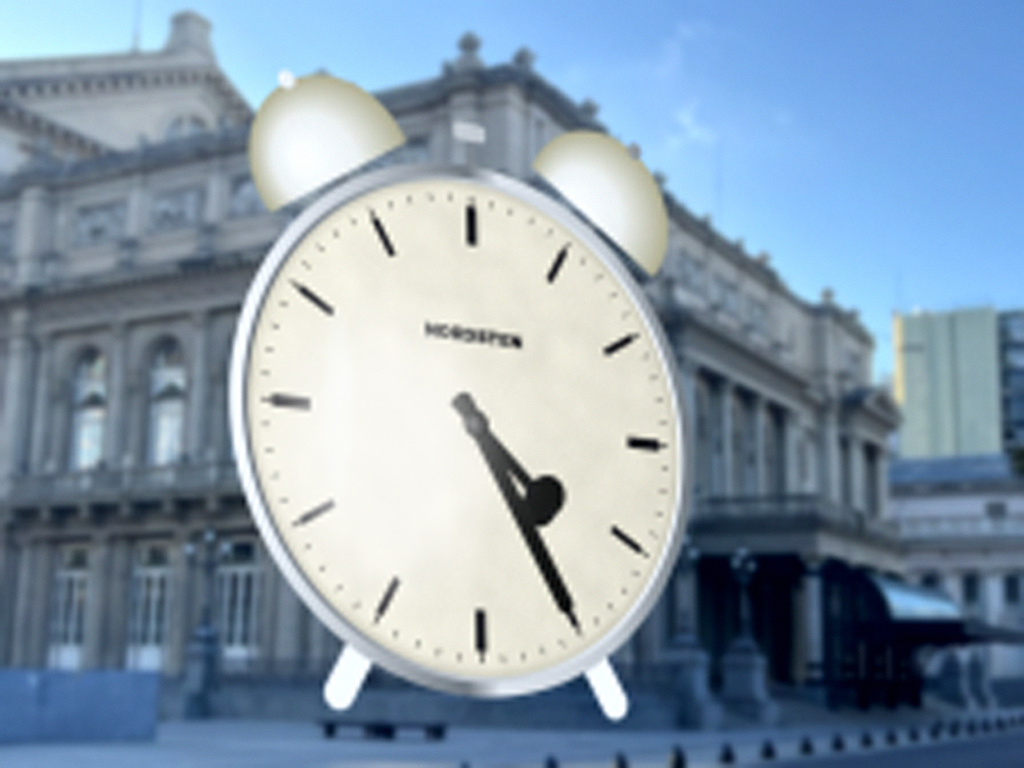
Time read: 4:25
